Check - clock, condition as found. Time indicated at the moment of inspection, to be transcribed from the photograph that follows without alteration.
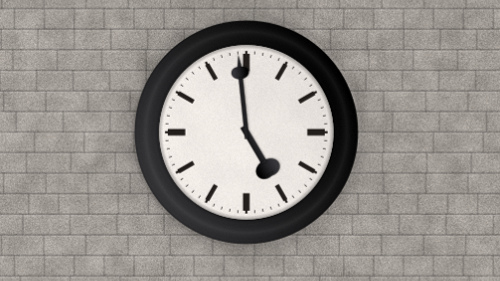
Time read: 4:59
